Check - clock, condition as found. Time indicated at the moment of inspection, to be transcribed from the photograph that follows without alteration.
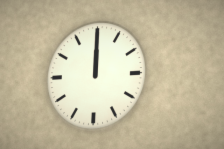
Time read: 12:00
